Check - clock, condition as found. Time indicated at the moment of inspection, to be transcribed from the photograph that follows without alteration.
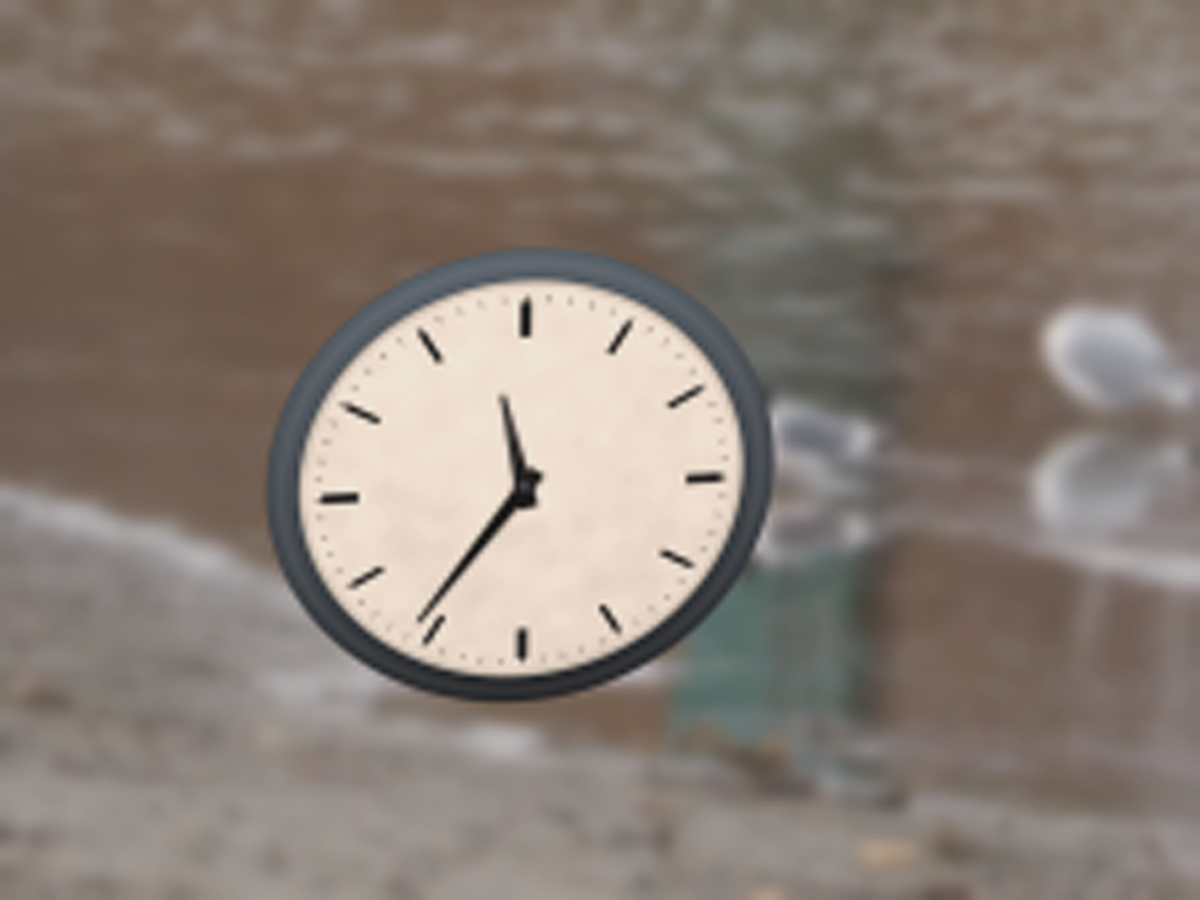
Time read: 11:36
